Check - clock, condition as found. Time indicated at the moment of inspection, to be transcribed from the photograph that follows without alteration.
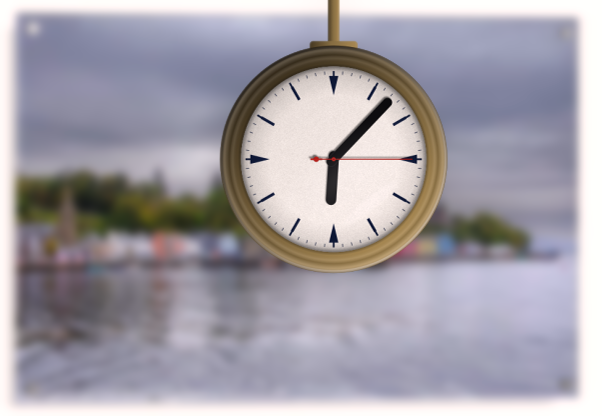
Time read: 6:07:15
